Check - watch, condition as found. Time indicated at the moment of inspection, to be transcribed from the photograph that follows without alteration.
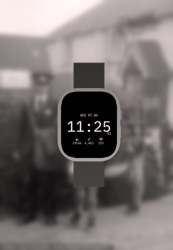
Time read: 11:25
